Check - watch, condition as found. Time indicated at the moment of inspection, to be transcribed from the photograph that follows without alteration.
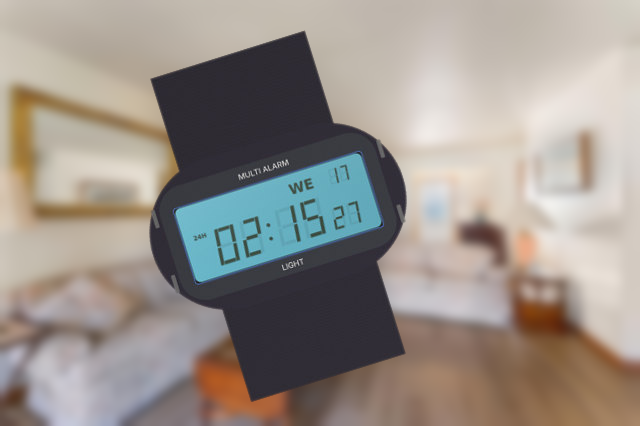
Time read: 2:15:27
